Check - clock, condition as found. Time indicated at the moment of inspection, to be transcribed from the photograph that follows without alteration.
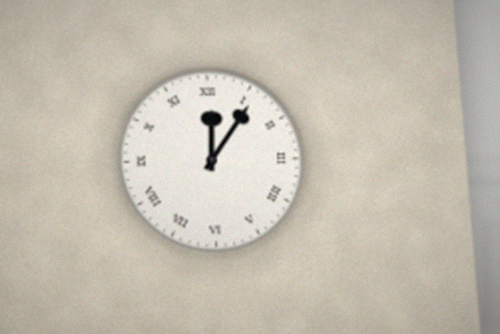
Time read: 12:06
